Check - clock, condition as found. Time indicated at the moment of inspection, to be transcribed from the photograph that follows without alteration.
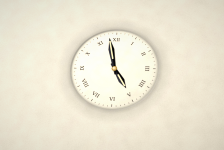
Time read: 4:58
